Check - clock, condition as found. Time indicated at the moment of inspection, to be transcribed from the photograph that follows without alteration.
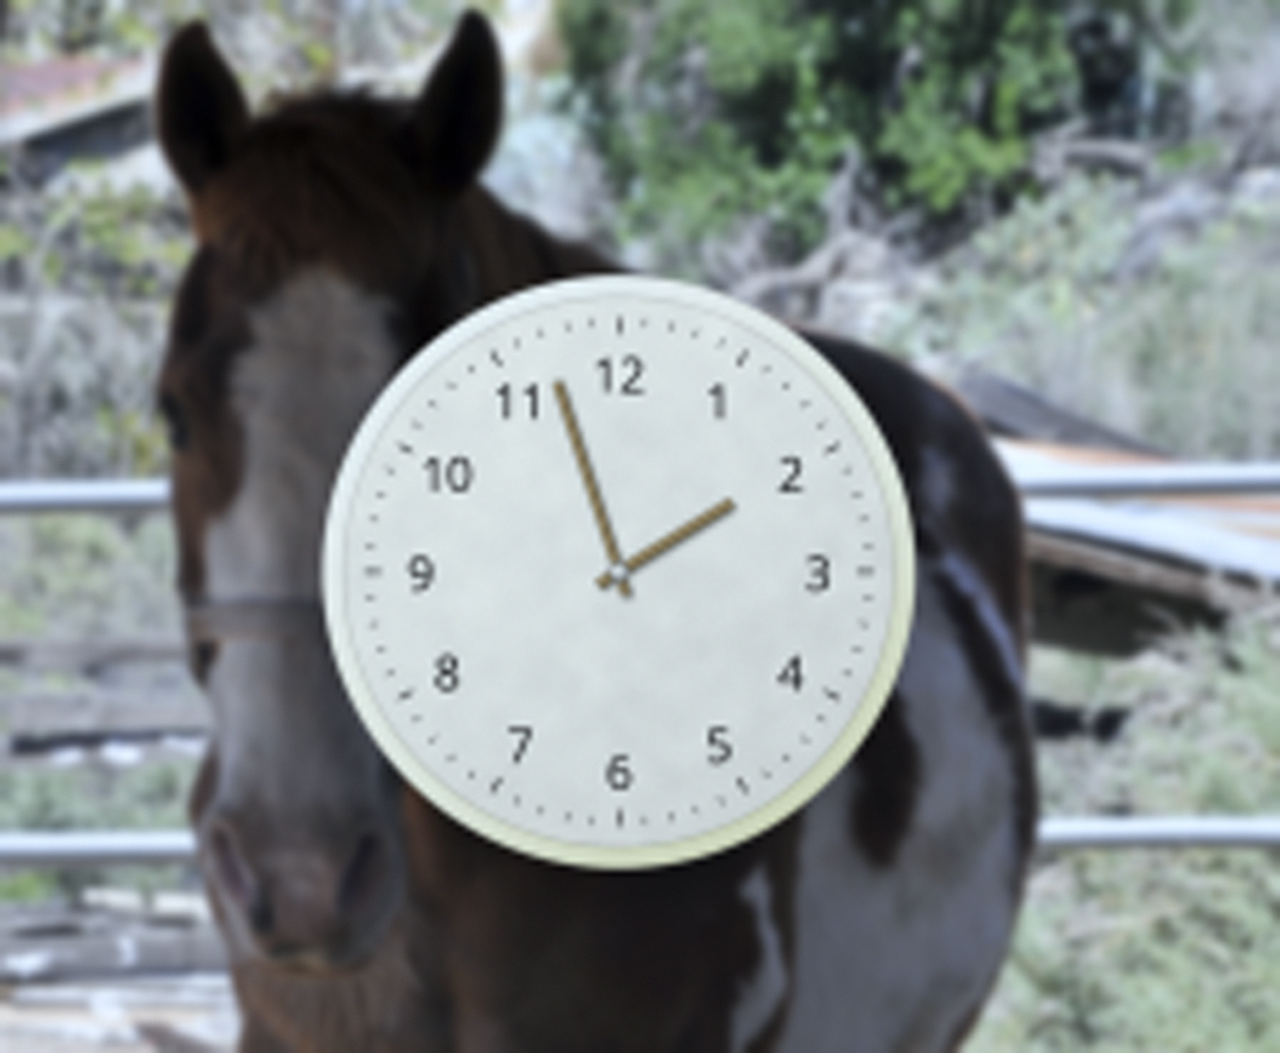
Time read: 1:57
